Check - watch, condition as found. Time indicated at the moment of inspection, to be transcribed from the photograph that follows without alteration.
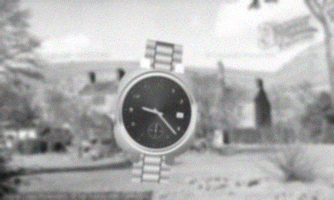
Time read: 9:22
